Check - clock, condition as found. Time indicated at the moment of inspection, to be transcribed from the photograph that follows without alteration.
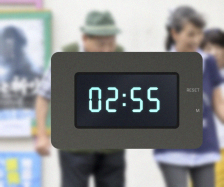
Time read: 2:55
